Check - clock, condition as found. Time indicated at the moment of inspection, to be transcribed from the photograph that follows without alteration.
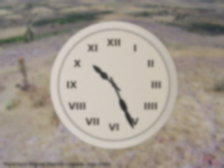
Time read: 10:26
